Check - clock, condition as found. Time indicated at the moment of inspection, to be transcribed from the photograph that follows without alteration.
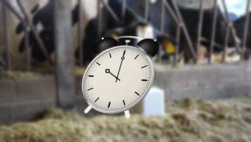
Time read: 10:00
